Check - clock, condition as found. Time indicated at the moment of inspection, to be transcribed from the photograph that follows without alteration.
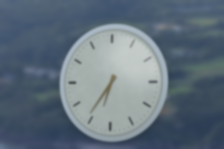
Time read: 6:36
